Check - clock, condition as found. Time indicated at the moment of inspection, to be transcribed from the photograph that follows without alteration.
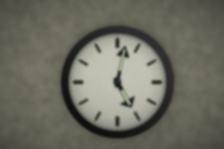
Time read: 5:02
